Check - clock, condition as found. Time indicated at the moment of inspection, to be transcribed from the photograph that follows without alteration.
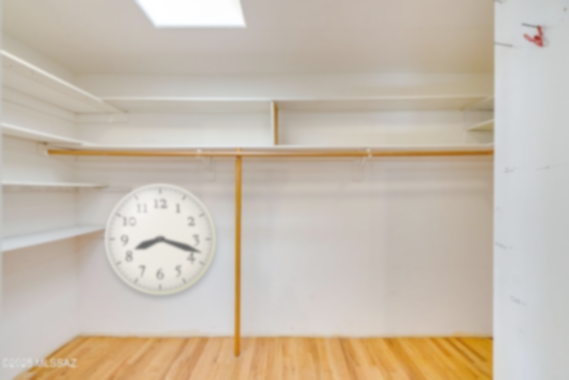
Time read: 8:18
